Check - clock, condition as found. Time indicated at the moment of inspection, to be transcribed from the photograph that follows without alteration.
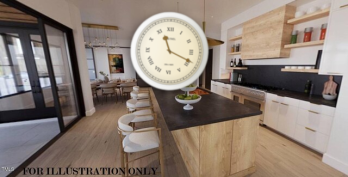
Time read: 11:19
